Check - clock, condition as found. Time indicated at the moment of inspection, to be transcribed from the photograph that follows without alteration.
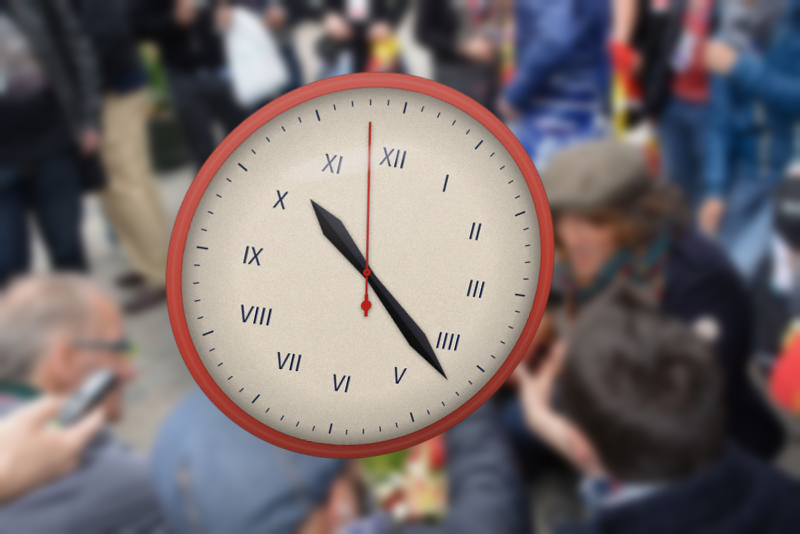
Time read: 10:21:58
